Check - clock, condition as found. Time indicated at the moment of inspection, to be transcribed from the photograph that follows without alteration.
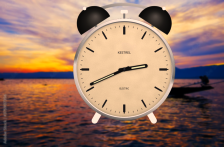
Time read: 2:41
